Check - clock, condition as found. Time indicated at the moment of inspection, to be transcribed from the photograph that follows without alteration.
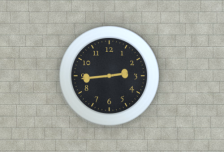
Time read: 2:44
